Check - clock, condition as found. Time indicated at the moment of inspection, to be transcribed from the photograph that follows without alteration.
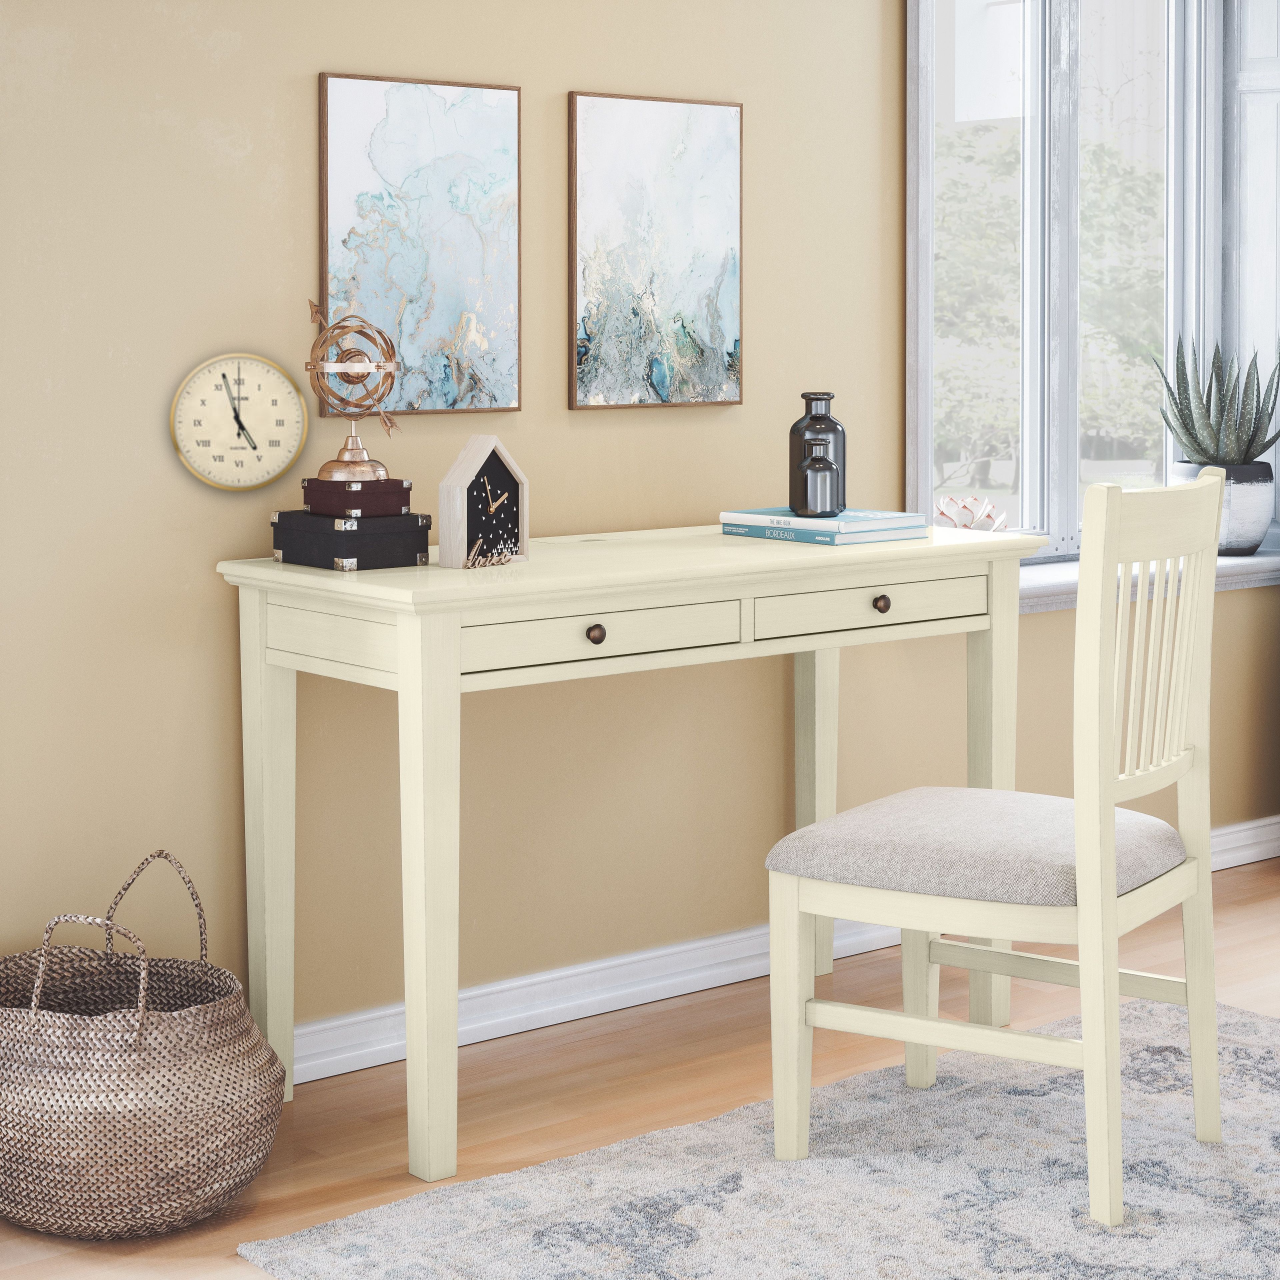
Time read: 4:57:00
